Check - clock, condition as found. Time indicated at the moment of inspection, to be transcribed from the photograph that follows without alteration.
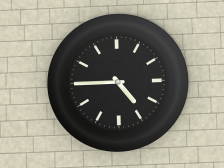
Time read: 4:45
